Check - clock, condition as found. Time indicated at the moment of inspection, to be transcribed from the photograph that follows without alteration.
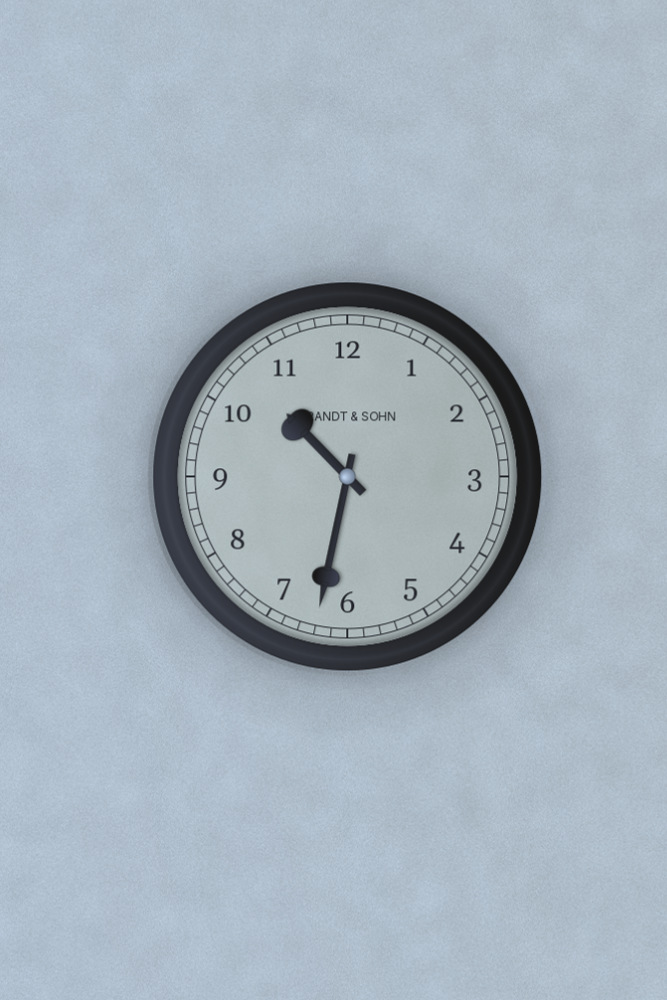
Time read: 10:32
